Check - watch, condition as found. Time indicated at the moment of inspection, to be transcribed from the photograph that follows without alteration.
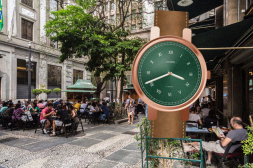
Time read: 3:41
